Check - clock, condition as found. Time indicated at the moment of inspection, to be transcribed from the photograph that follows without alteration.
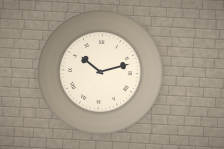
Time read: 10:12
